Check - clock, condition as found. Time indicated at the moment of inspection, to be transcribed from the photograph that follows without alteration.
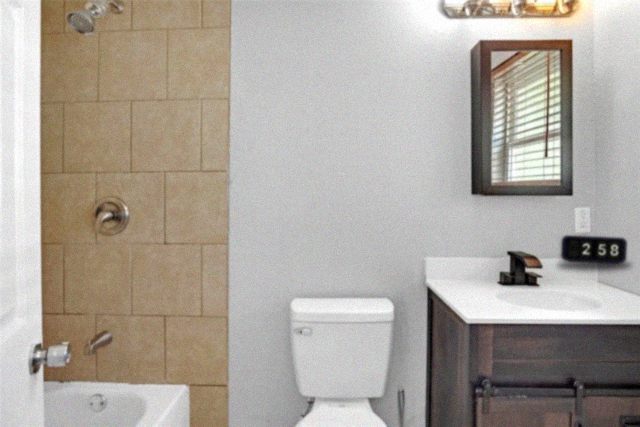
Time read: 2:58
